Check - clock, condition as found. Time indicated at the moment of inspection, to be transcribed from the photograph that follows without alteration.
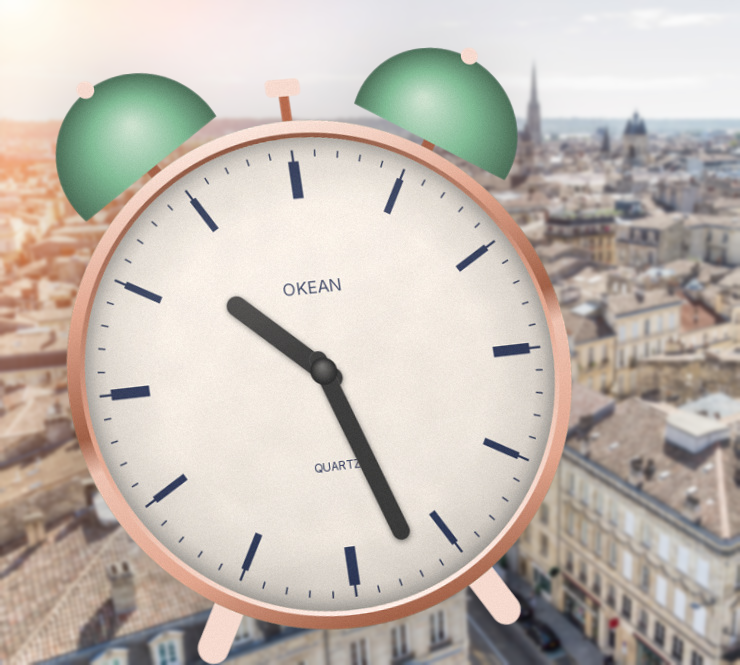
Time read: 10:27
